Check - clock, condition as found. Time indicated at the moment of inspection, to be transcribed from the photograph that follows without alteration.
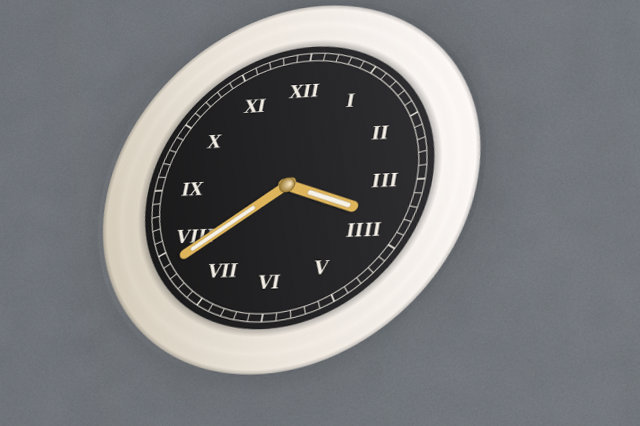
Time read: 3:39
